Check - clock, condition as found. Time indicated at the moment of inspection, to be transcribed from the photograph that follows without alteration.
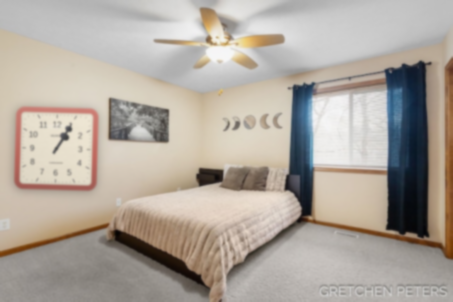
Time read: 1:05
